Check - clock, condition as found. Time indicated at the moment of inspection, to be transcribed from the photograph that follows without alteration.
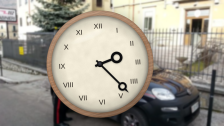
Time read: 2:23
